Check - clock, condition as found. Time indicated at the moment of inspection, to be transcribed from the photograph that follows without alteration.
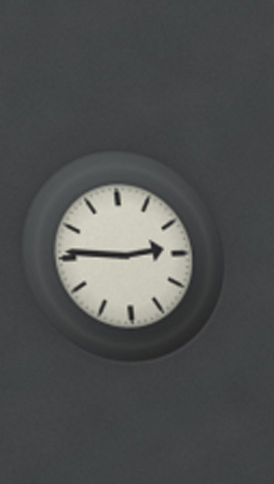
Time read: 2:46
